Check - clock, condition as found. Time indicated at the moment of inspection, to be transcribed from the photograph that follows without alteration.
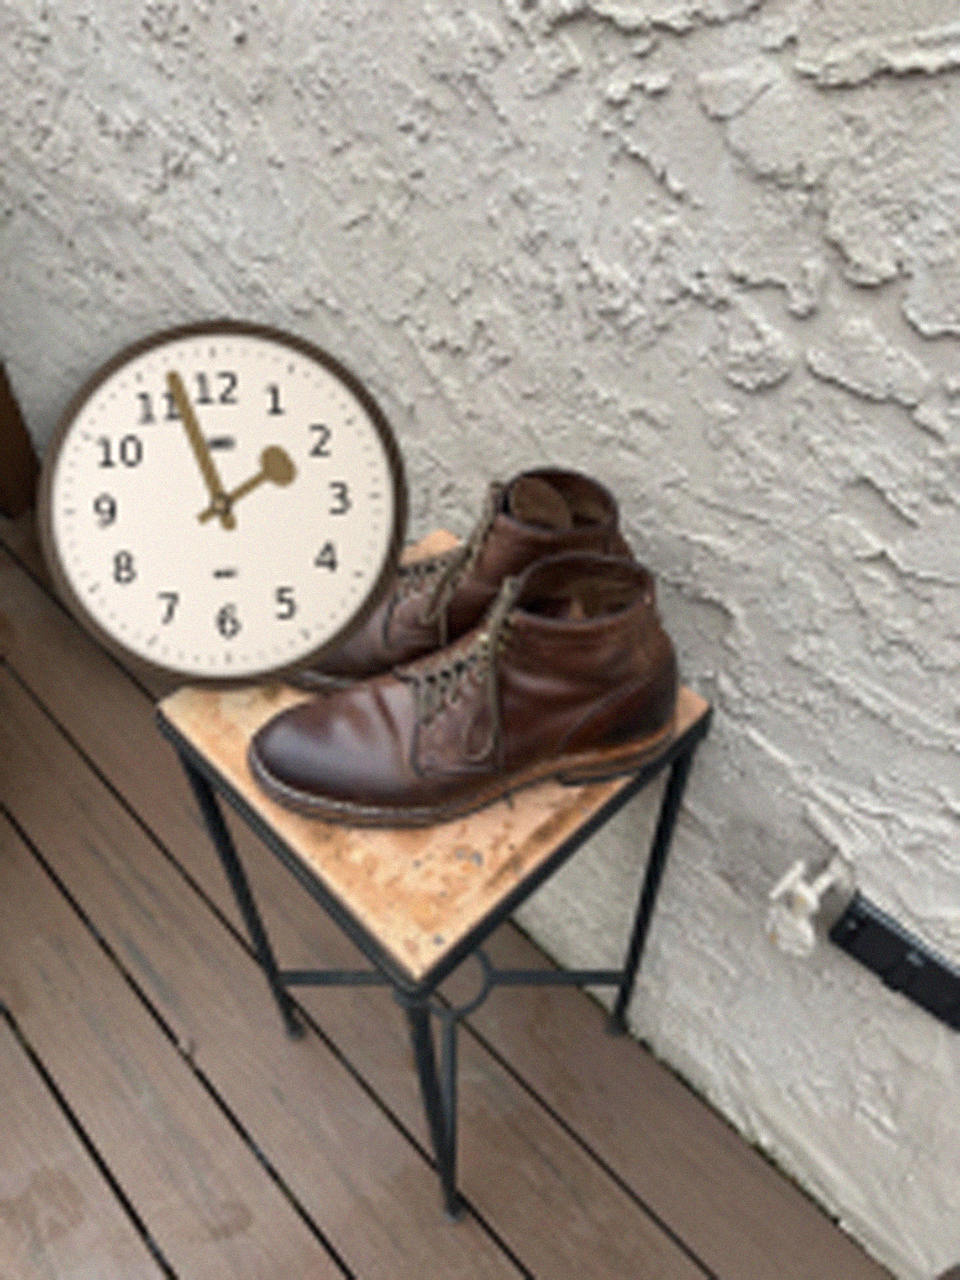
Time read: 1:57
